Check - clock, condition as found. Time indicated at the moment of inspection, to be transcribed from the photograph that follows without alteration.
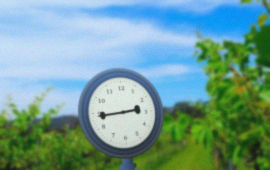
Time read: 2:44
